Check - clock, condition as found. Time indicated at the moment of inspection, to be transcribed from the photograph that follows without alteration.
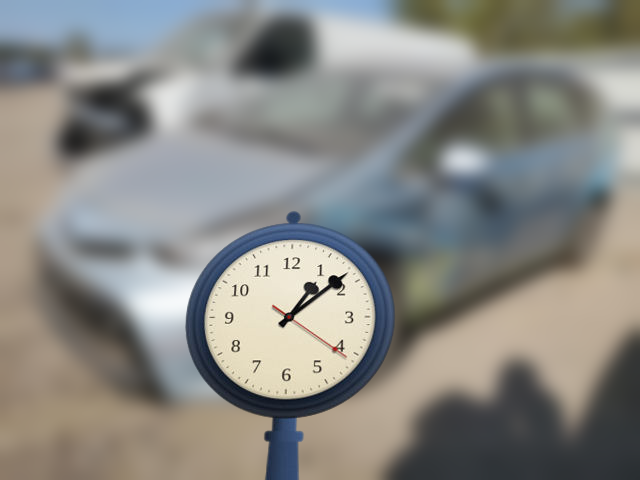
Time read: 1:08:21
